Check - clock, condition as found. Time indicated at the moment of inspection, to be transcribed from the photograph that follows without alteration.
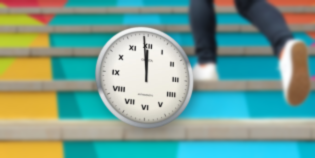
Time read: 11:59
